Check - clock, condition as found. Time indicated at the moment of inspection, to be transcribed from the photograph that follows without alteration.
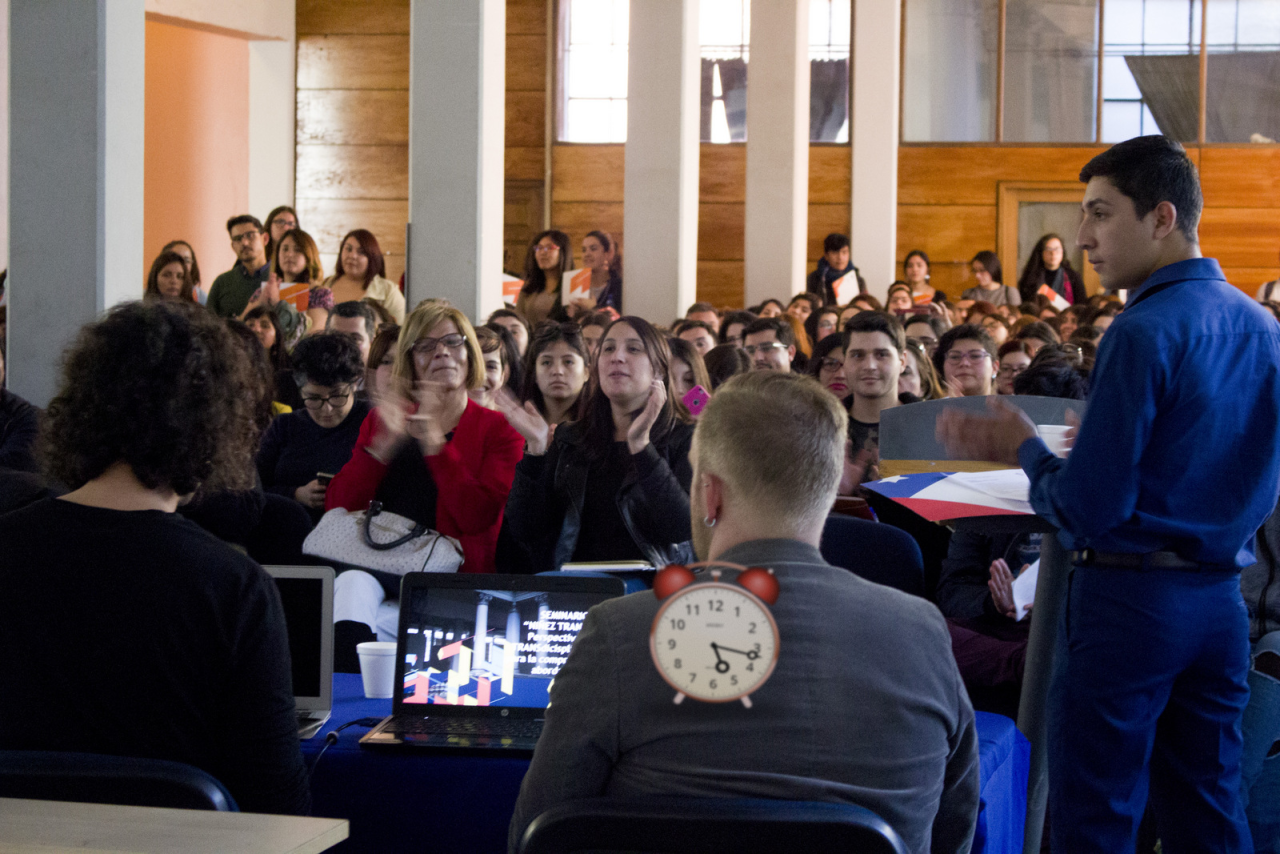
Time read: 5:17
